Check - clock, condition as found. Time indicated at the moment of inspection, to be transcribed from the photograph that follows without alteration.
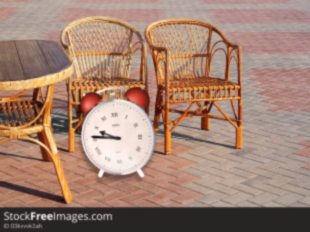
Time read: 9:46
